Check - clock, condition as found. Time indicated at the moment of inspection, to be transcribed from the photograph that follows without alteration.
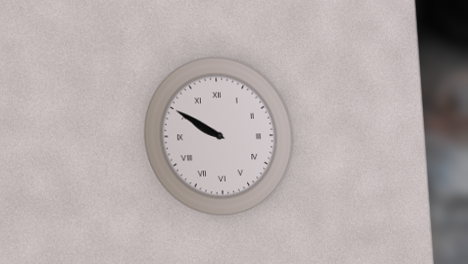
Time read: 9:50
